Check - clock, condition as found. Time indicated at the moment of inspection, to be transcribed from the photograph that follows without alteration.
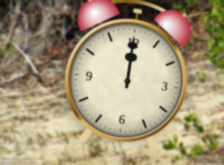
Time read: 12:00
